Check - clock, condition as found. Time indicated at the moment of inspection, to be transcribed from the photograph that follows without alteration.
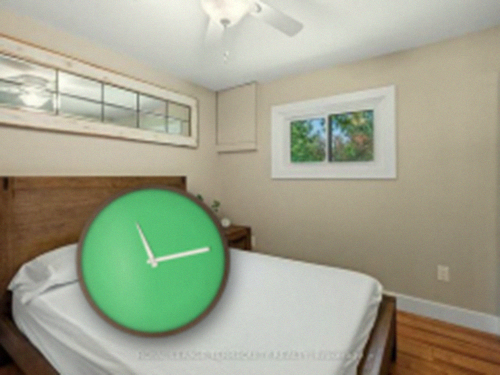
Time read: 11:13
